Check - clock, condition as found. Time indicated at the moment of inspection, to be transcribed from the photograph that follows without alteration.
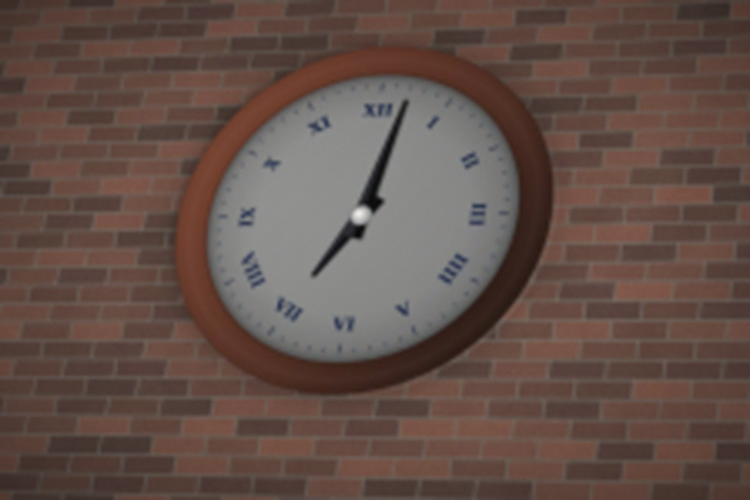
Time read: 7:02
